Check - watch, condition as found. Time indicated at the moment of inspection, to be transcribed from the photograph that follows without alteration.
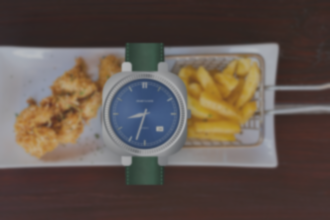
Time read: 8:33
